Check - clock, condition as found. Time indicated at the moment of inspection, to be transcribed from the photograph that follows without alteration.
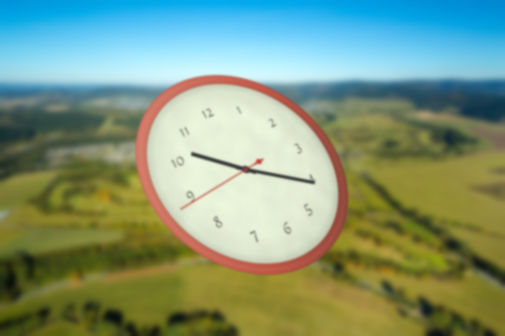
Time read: 10:20:44
